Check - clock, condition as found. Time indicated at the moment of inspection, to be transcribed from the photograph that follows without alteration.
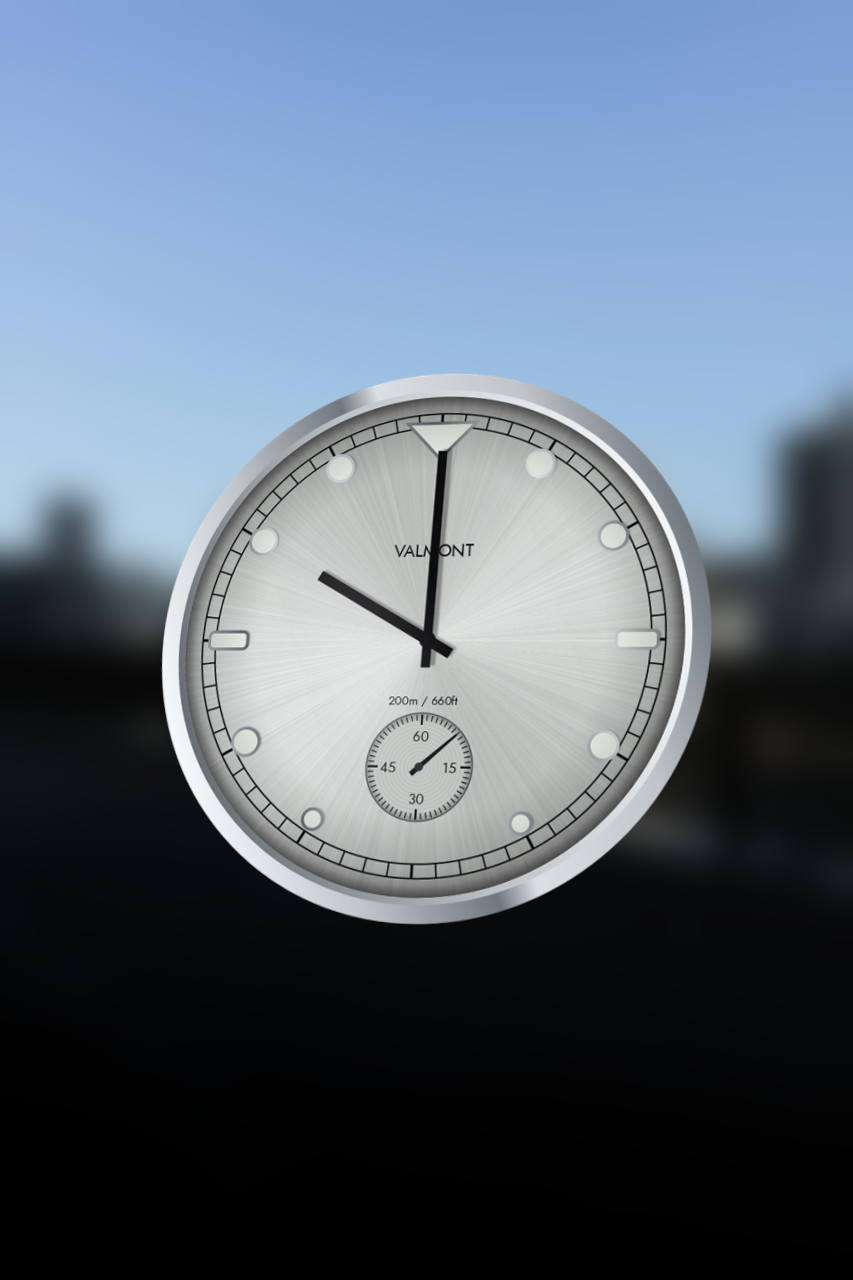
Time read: 10:00:08
